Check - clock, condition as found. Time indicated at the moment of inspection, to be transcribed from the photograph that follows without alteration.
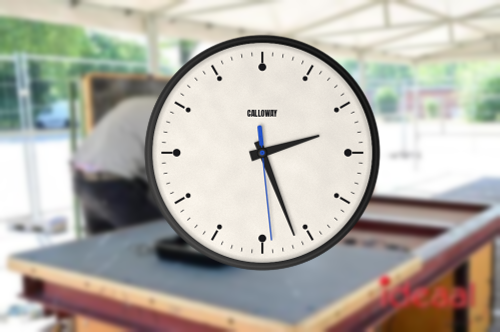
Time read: 2:26:29
